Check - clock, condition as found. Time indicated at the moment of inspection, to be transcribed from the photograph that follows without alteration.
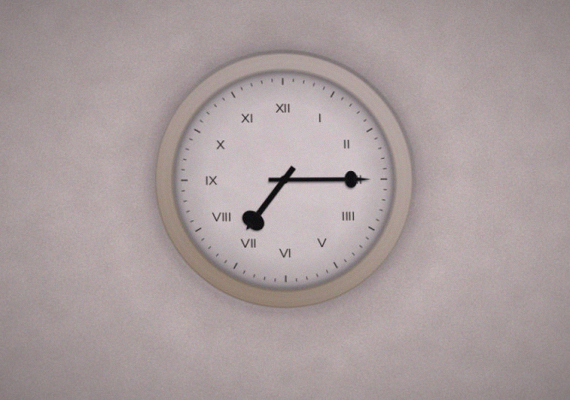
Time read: 7:15
